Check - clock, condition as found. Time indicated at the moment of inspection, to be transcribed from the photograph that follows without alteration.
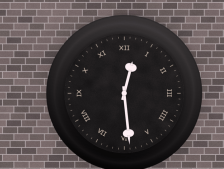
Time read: 12:29
